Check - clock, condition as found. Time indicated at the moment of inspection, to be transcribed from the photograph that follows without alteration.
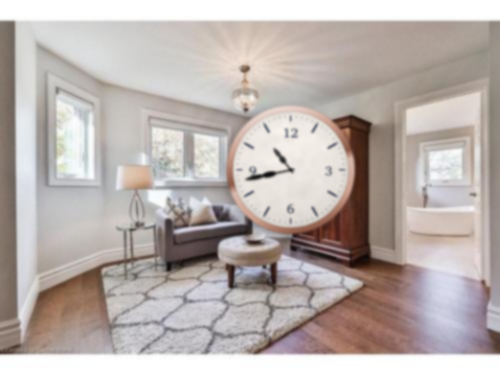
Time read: 10:43
